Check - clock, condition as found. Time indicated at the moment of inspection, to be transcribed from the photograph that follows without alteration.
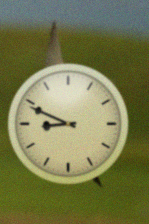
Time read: 8:49
